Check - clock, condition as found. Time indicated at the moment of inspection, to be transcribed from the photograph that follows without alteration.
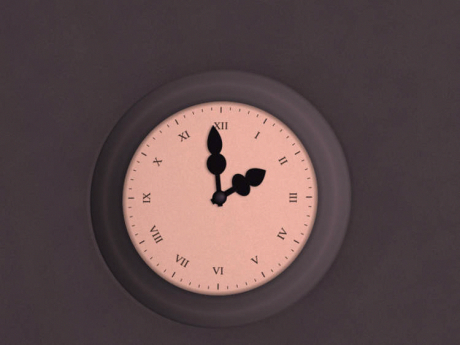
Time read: 1:59
